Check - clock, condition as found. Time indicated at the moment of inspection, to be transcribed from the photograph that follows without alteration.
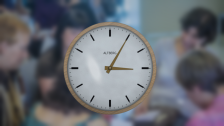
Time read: 3:05
